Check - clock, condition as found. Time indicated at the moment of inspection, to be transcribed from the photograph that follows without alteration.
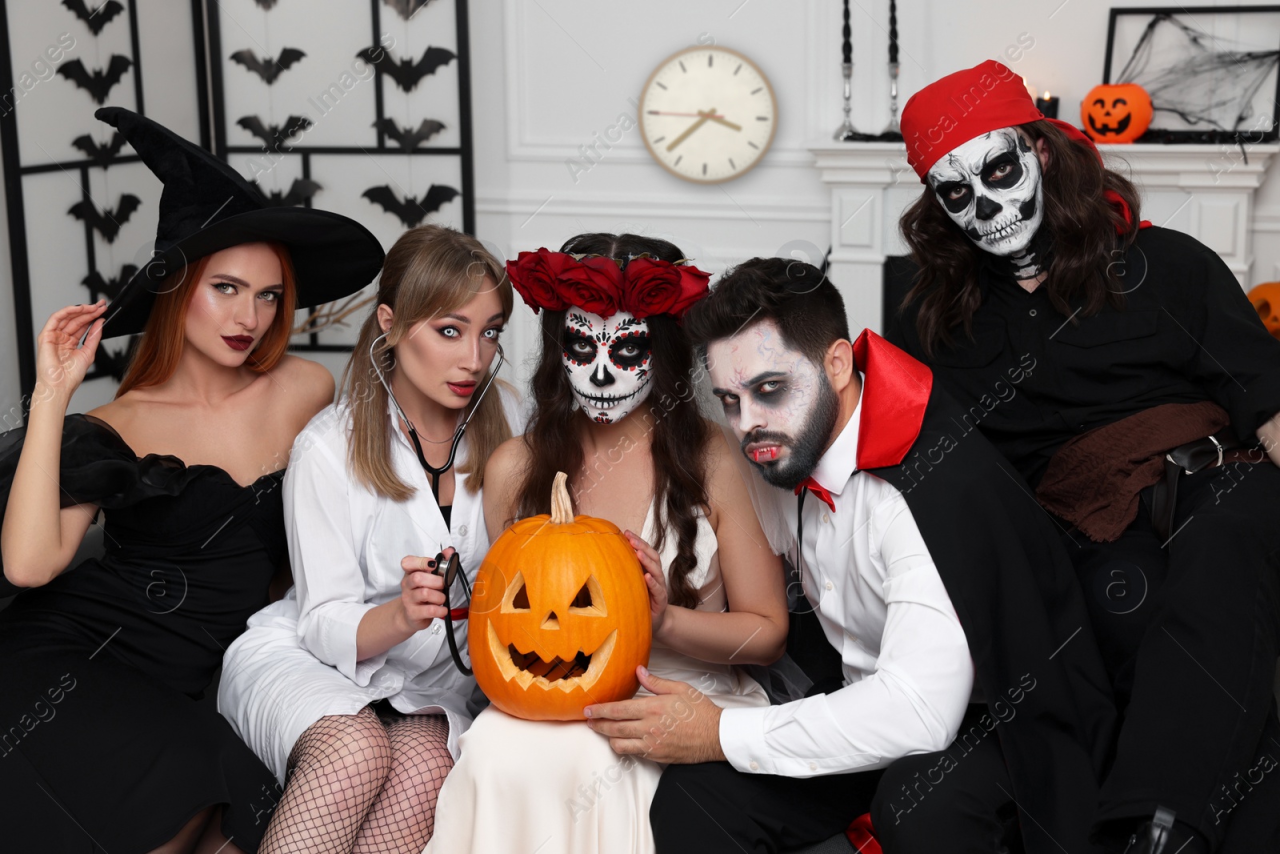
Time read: 3:37:45
